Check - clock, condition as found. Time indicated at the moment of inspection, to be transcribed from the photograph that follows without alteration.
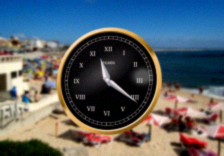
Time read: 11:21
